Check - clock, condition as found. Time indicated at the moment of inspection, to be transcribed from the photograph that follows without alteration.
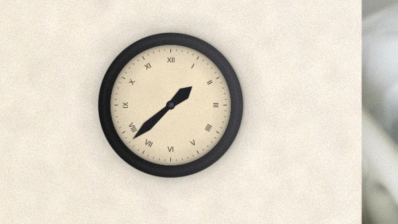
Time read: 1:38
